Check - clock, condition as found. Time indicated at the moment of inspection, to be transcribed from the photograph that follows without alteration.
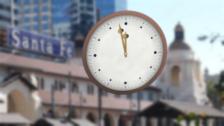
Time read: 11:58
